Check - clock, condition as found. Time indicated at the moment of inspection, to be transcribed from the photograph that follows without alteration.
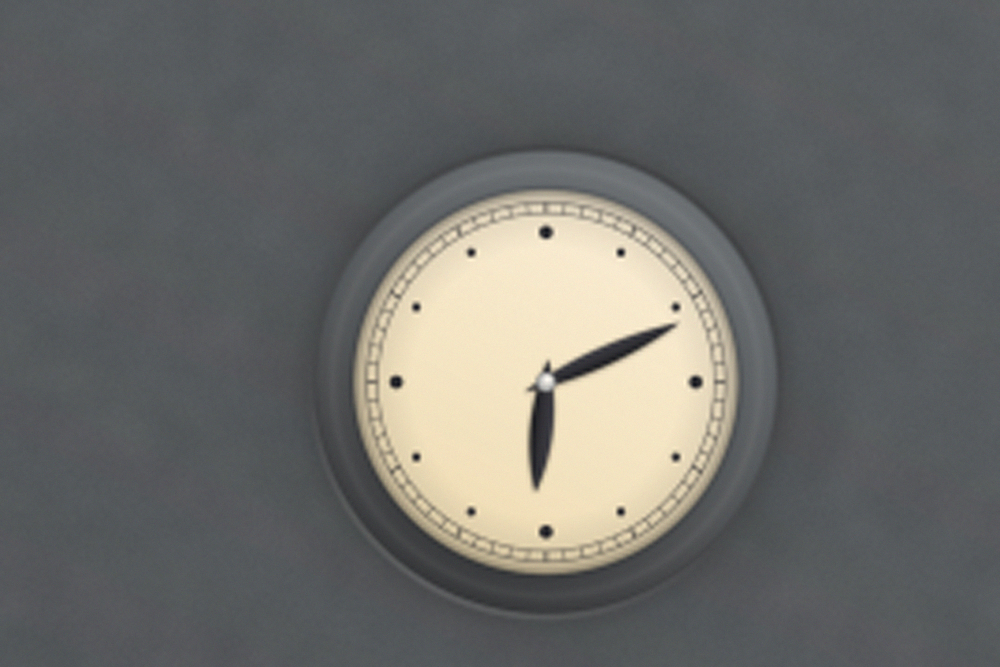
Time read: 6:11
